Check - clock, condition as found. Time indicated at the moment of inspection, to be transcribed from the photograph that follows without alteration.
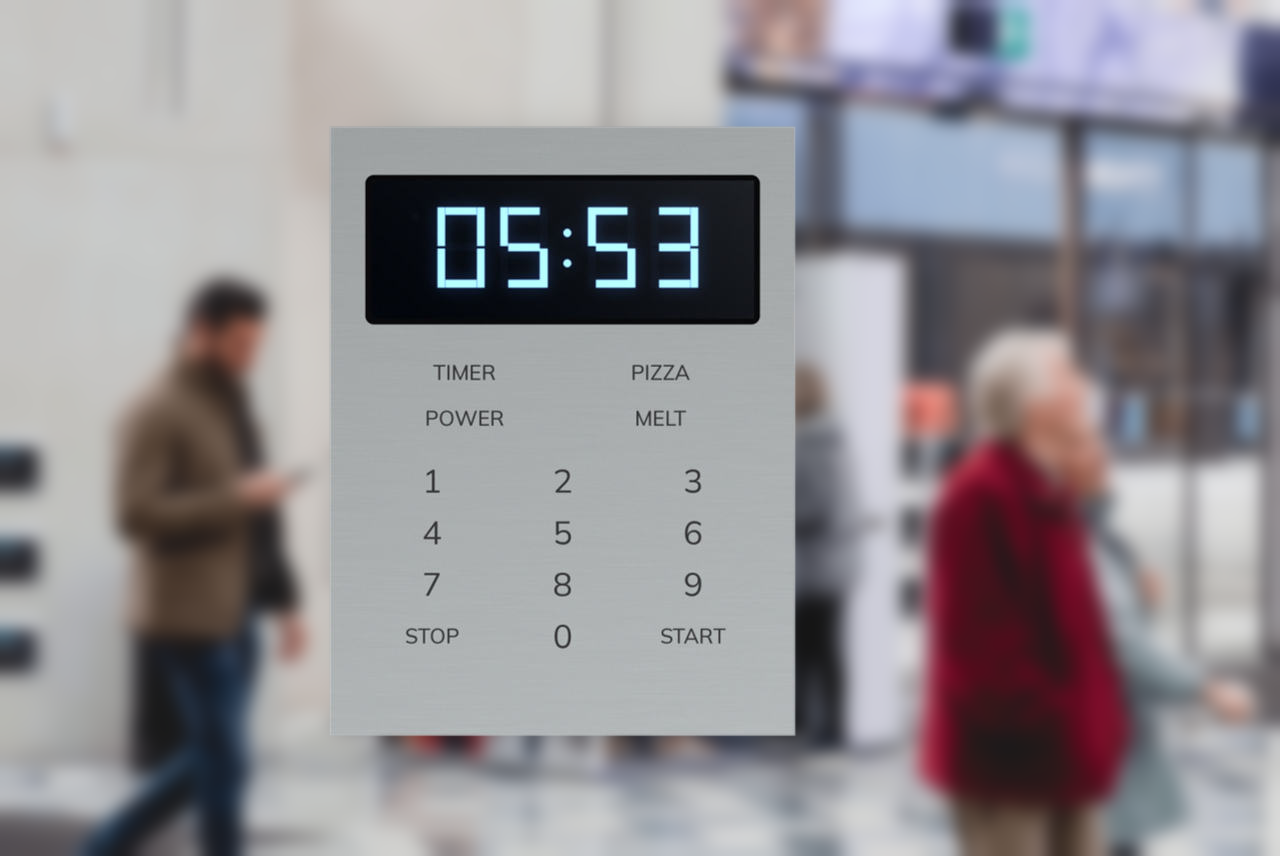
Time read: 5:53
